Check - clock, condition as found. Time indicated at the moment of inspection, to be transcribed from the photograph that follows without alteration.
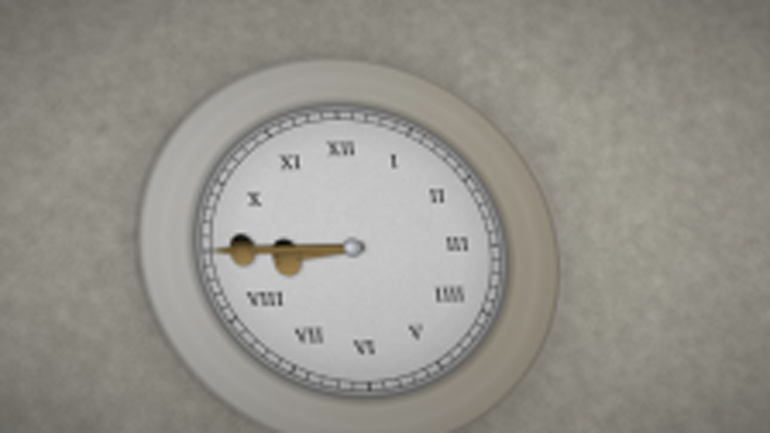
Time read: 8:45
